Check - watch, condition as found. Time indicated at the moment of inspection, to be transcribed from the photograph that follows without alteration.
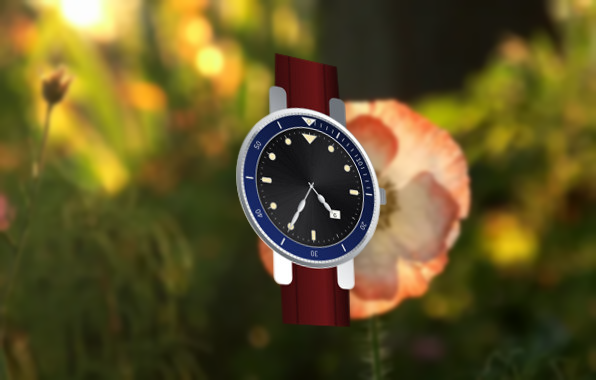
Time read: 4:35
